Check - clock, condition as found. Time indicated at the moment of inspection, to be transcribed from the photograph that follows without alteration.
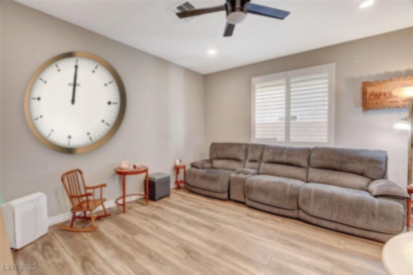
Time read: 12:00
